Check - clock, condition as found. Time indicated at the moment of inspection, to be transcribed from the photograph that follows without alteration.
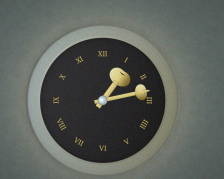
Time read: 1:13
